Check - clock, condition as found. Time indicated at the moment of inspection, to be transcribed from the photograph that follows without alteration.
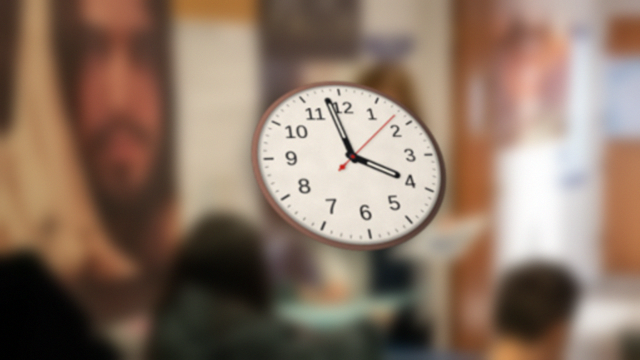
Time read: 3:58:08
